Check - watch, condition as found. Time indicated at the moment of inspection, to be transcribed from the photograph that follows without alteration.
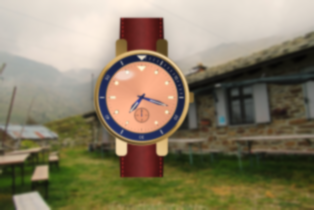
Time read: 7:18
